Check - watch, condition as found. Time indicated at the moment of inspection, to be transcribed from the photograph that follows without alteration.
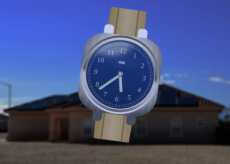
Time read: 5:38
